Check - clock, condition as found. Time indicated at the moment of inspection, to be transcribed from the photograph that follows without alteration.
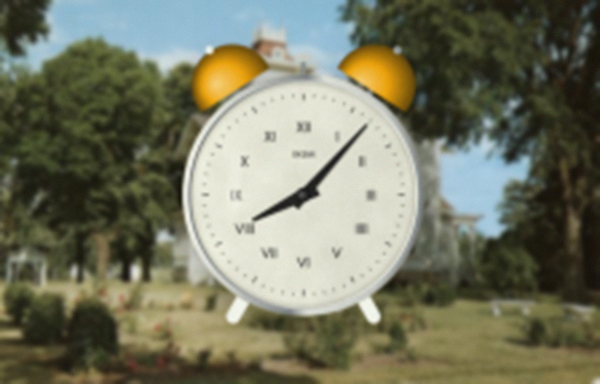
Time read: 8:07
